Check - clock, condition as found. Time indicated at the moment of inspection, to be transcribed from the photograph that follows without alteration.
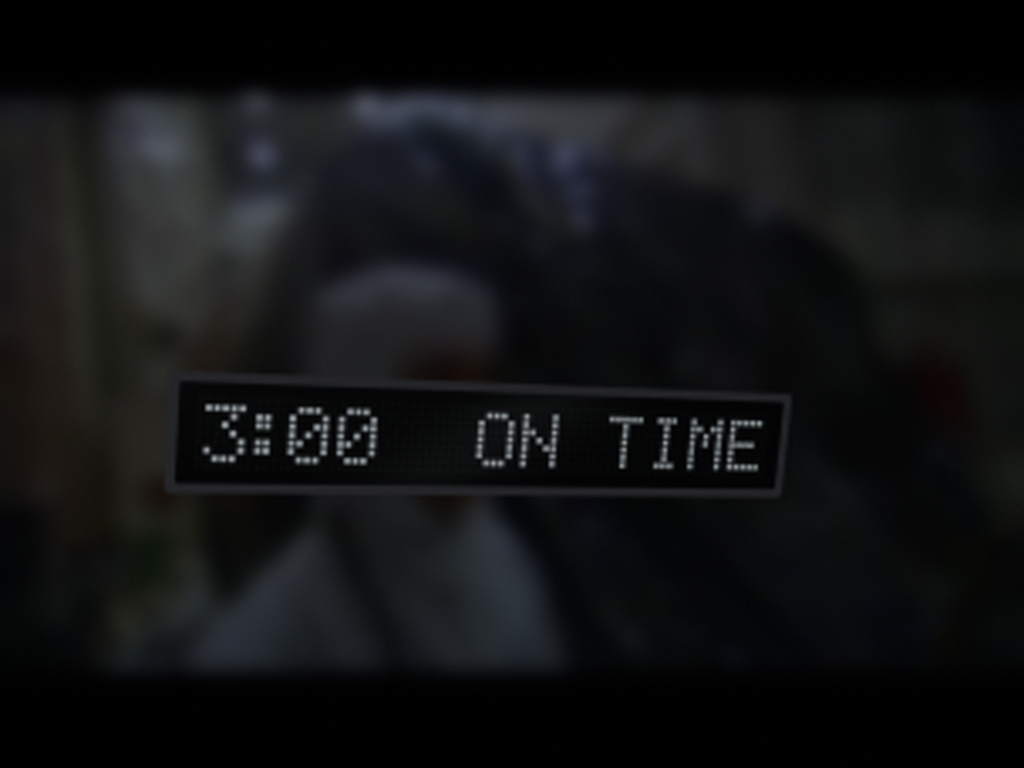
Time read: 3:00
